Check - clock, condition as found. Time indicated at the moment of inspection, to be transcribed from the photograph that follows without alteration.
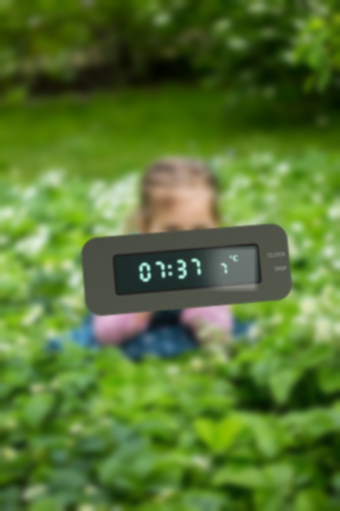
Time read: 7:37
